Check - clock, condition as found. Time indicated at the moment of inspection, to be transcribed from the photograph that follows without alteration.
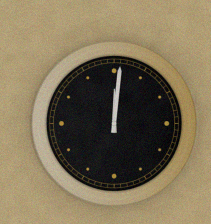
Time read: 12:01
